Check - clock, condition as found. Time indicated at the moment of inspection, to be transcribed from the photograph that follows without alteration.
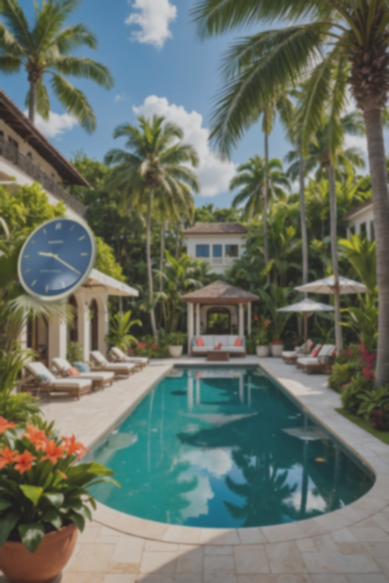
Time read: 9:20
